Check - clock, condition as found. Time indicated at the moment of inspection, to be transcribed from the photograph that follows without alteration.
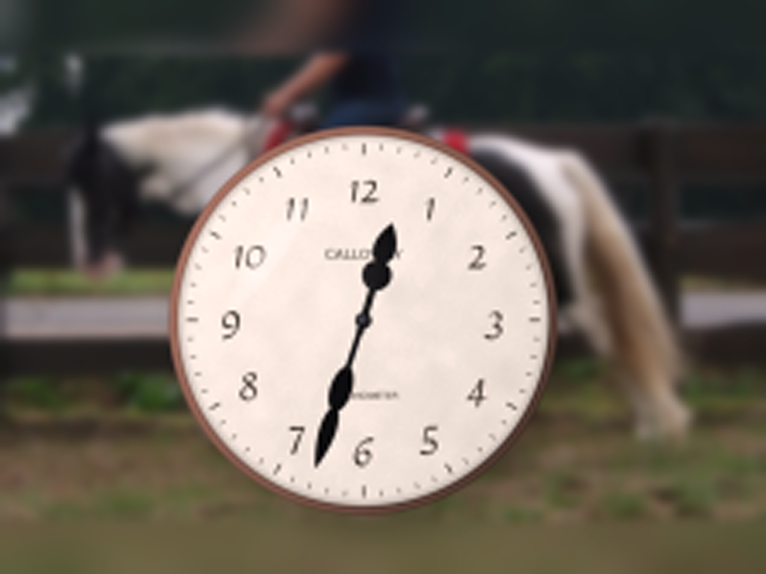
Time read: 12:33
